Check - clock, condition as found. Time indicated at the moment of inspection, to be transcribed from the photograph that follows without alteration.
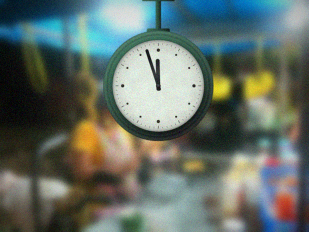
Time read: 11:57
